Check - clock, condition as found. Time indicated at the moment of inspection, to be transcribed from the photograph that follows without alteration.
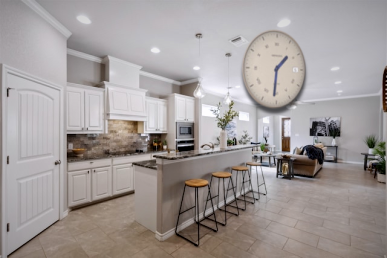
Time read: 1:31
